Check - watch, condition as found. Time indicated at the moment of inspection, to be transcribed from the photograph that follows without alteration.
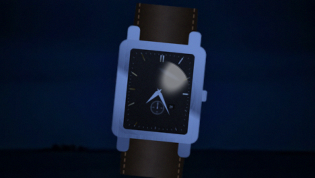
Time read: 7:25
